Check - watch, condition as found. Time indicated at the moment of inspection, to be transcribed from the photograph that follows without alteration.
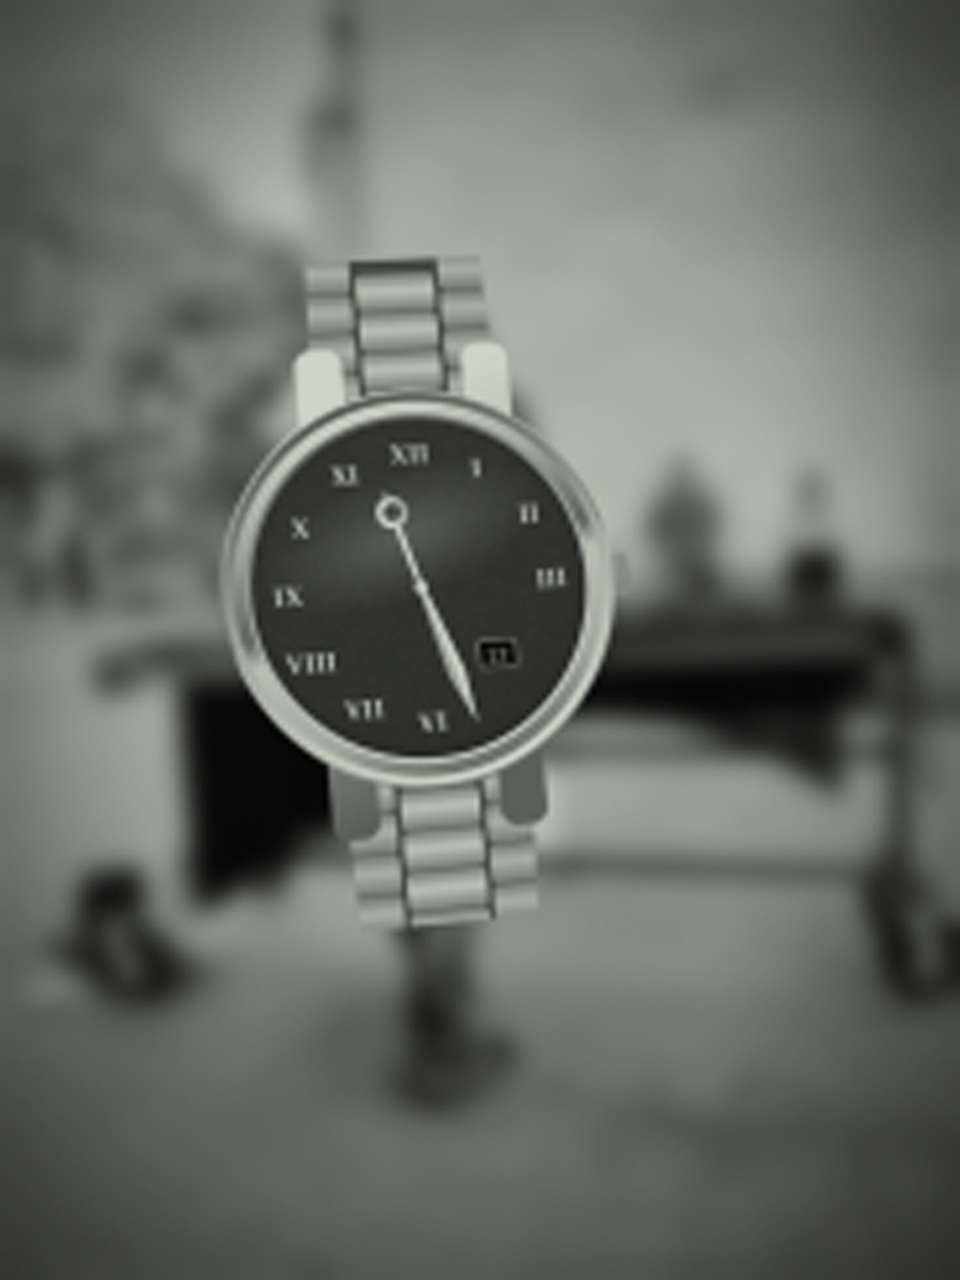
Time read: 11:27
